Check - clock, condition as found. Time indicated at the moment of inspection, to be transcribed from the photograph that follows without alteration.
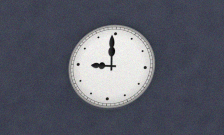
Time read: 8:59
